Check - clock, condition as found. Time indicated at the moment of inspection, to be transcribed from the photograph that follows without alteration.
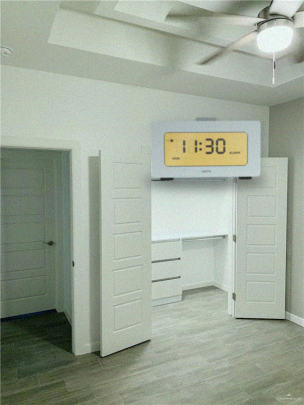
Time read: 11:30
